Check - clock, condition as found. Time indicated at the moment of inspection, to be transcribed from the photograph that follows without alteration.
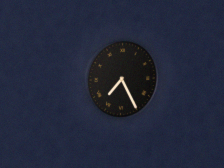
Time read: 7:25
